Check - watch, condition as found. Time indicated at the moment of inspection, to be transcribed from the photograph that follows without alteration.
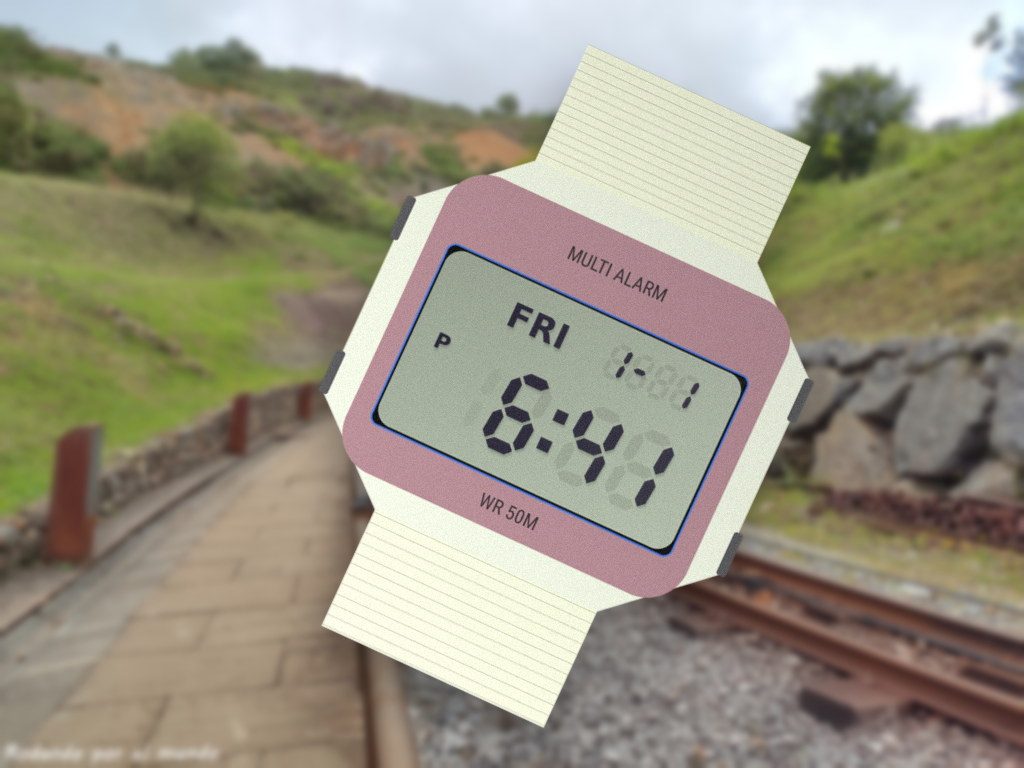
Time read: 6:41
